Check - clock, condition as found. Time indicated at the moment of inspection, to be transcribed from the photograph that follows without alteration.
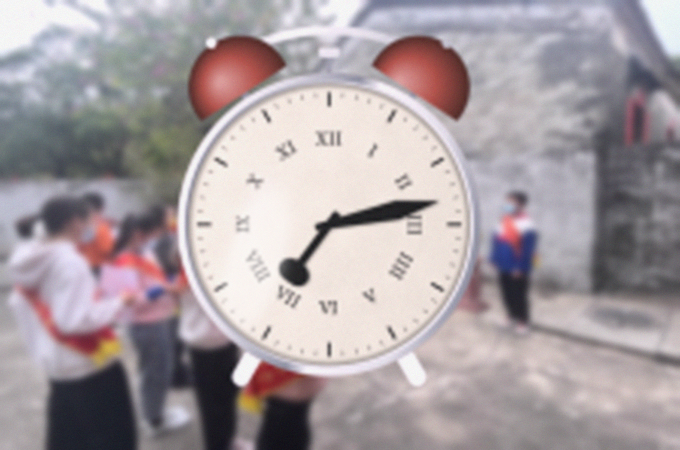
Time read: 7:13
